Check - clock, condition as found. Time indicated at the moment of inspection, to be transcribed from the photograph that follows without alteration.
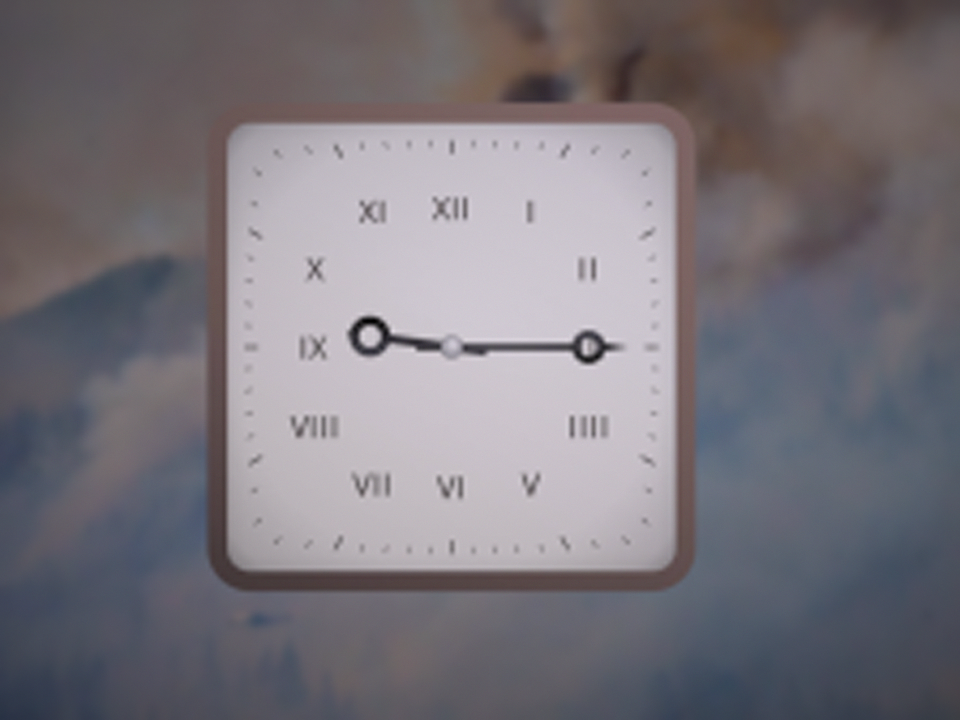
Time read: 9:15
